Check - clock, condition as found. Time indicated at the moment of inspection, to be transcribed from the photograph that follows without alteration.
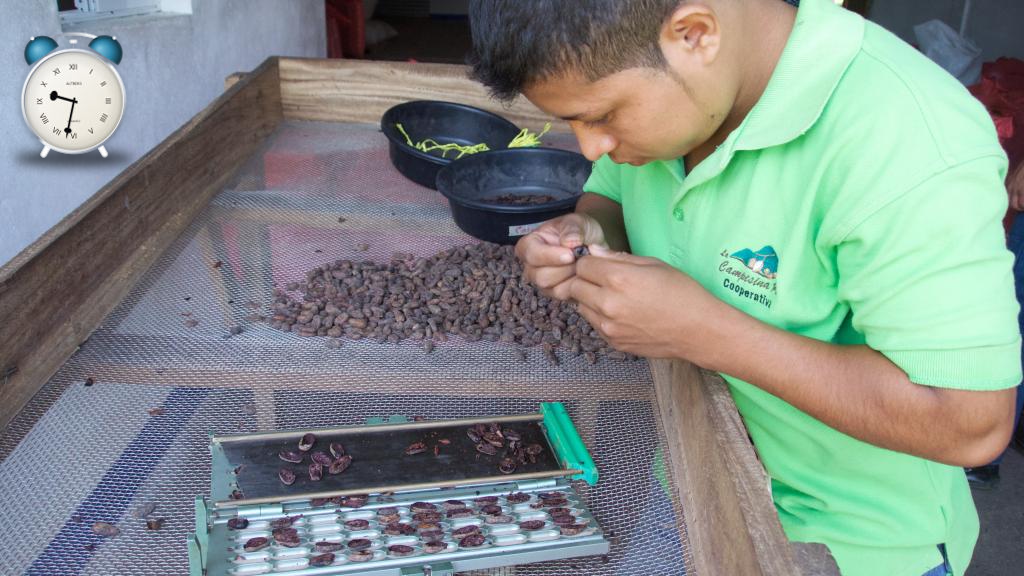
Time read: 9:32
